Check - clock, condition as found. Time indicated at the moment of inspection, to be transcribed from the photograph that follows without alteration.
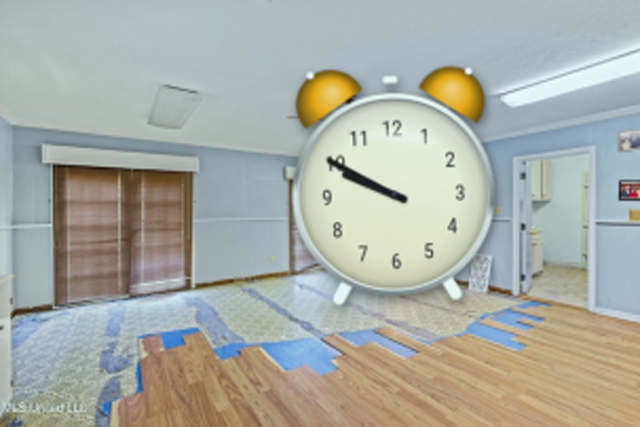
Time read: 9:50
